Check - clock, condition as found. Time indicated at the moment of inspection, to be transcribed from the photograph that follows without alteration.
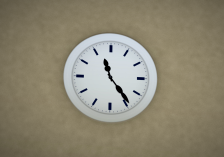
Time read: 11:24
